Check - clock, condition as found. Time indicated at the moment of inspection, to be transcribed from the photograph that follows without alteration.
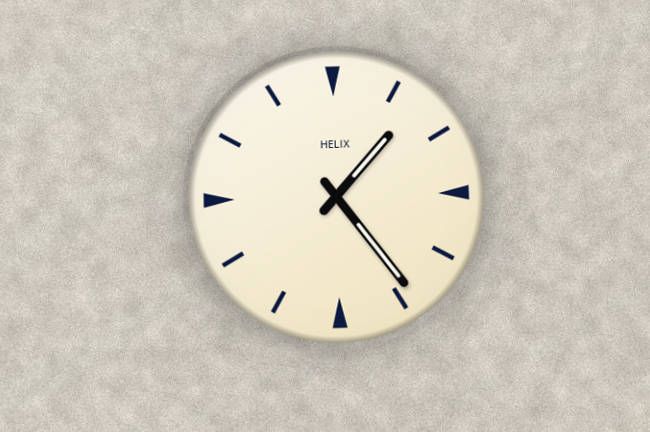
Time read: 1:24
